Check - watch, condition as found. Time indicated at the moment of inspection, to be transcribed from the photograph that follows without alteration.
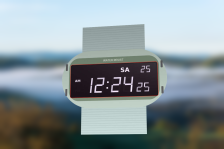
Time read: 12:24:25
